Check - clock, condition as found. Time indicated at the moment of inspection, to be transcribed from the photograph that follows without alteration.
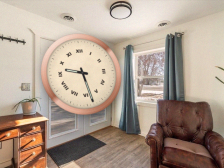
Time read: 9:28
